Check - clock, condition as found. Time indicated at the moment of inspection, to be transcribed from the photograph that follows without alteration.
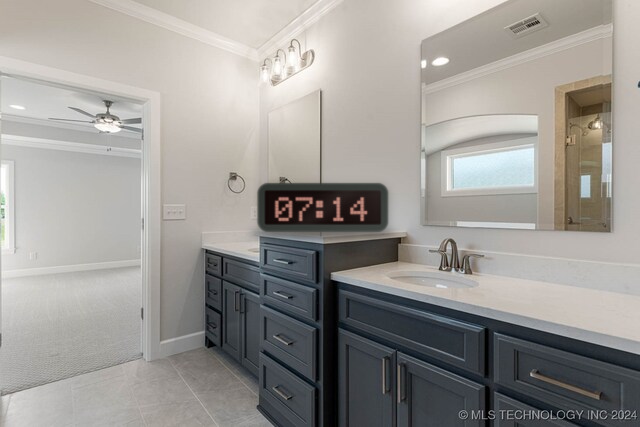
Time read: 7:14
